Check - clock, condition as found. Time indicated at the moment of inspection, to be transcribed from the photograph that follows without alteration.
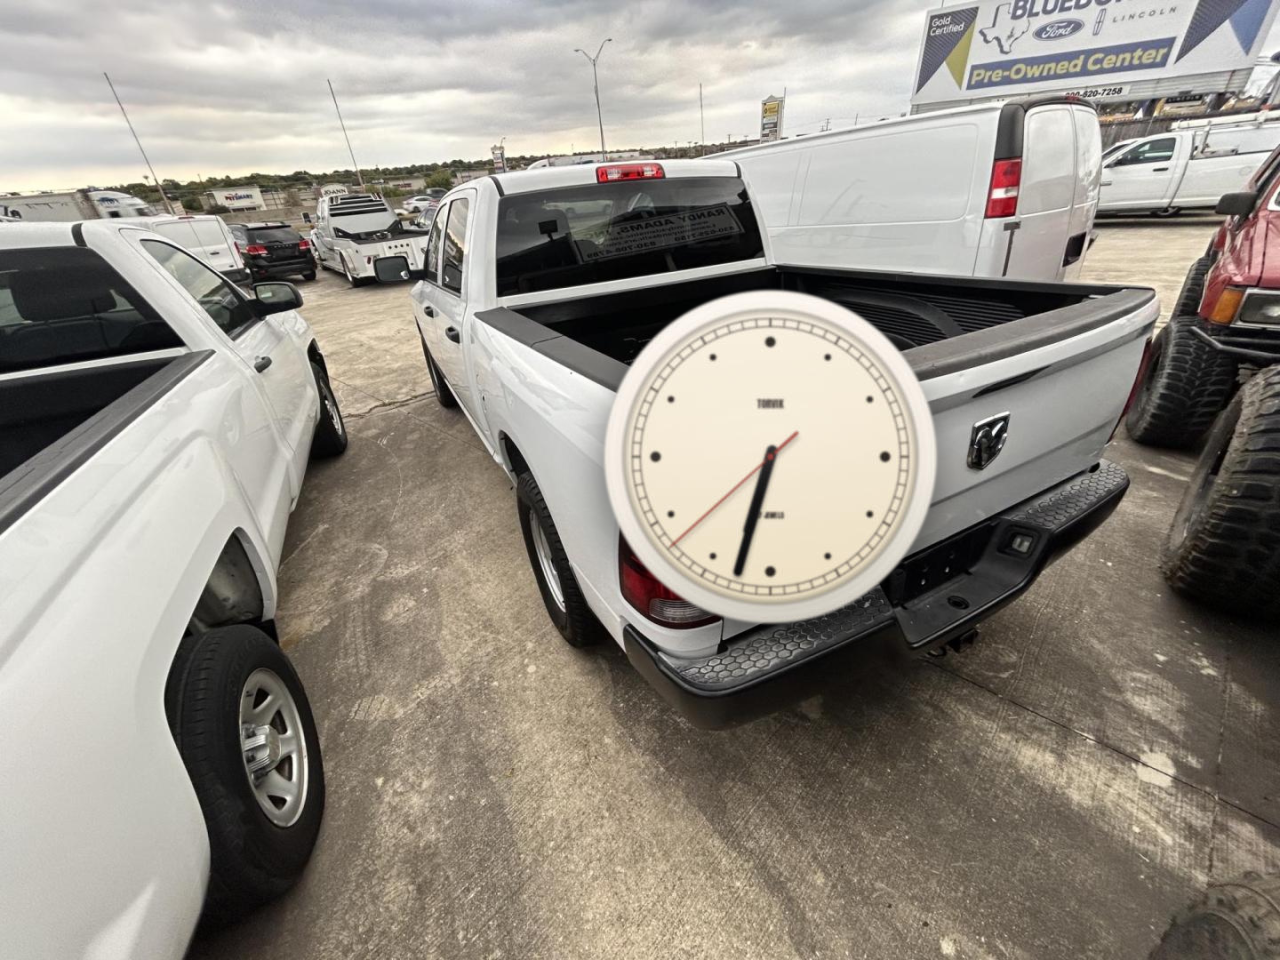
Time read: 6:32:38
